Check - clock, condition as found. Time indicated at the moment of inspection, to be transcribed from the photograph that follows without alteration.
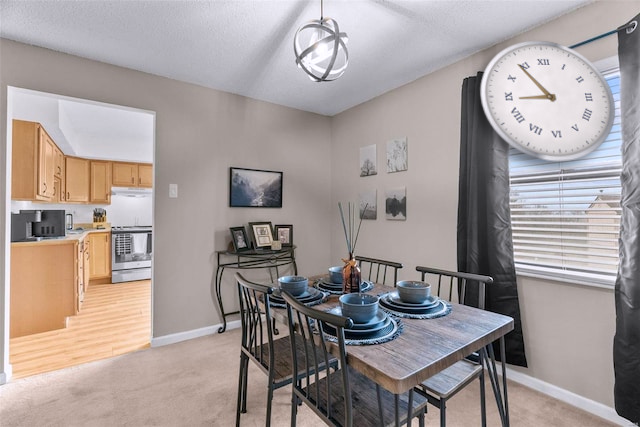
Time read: 8:54
